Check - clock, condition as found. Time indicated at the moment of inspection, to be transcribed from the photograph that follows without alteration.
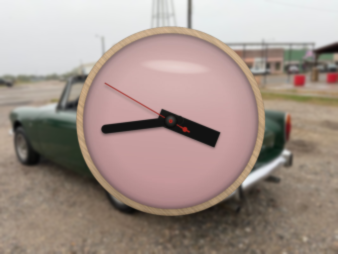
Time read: 3:43:50
